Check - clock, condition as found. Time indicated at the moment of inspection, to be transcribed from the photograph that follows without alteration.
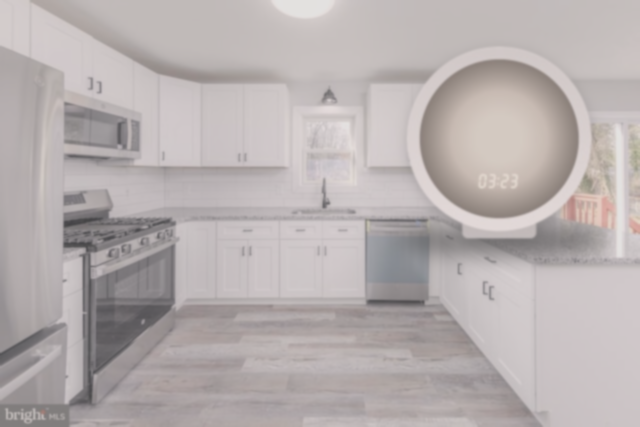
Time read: 3:23
